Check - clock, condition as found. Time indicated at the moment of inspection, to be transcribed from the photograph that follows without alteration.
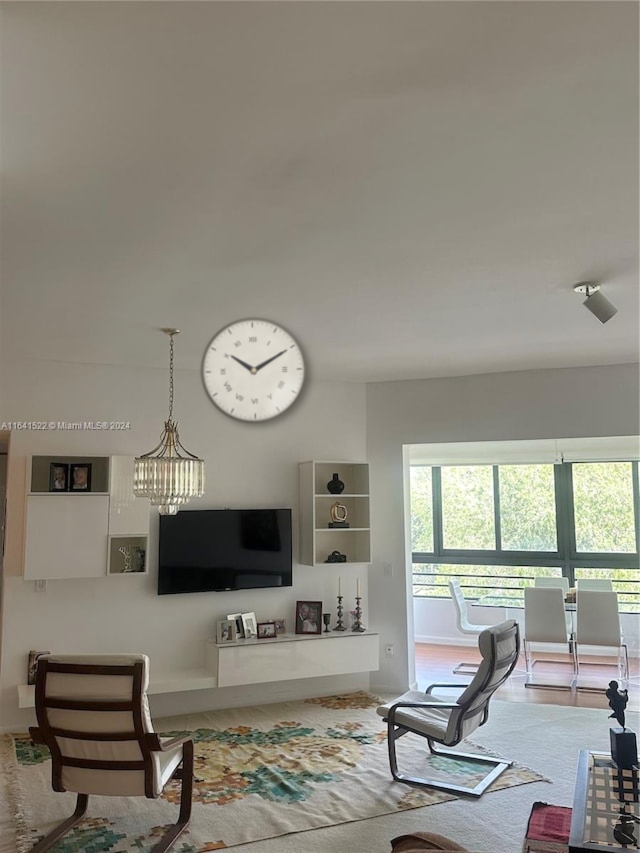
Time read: 10:10
